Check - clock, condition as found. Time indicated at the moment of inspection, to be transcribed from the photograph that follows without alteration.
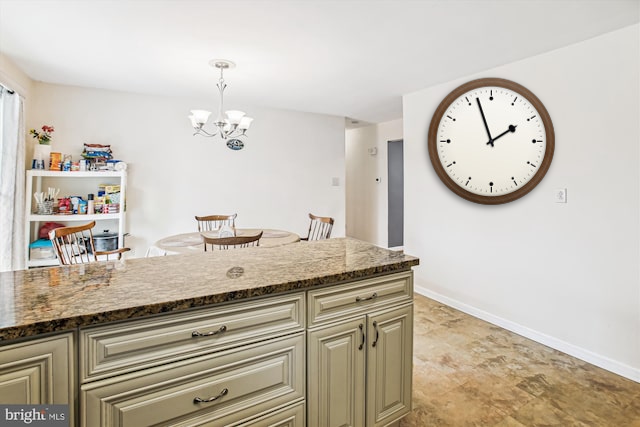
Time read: 1:57
